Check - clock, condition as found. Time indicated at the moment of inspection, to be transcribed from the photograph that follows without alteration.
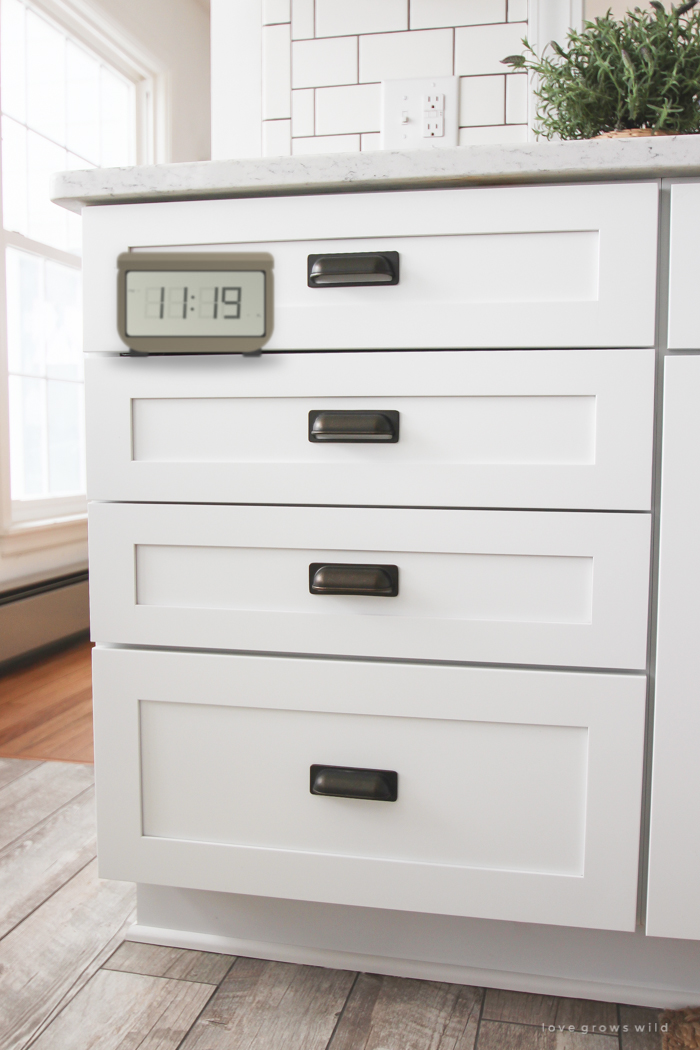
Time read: 11:19
